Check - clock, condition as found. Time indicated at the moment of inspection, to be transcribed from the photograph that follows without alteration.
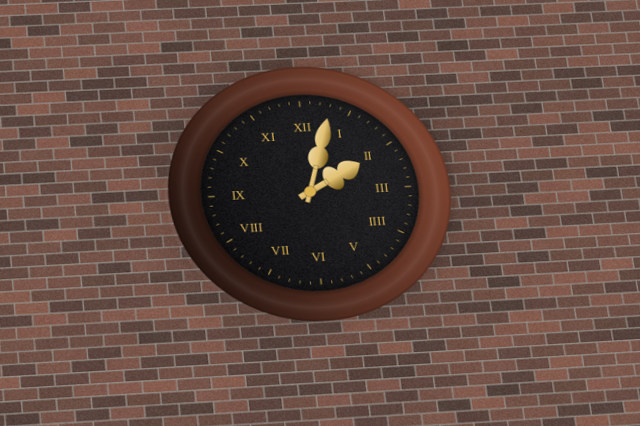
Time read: 2:03
